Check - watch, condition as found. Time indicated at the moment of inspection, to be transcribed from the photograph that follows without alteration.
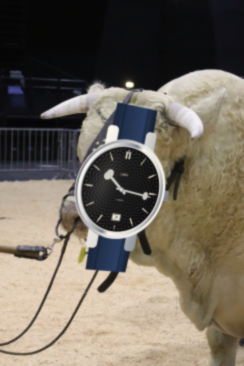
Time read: 10:16
